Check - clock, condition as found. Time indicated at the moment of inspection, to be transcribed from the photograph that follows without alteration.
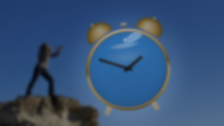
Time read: 1:49
